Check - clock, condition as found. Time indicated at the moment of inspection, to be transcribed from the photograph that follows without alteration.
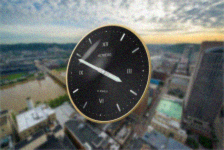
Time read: 3:49
